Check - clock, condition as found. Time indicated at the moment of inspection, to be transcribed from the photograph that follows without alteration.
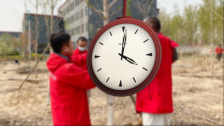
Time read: 4:01
